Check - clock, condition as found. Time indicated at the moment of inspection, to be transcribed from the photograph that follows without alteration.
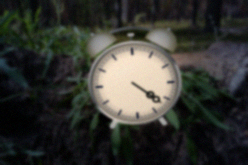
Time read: 4:22
